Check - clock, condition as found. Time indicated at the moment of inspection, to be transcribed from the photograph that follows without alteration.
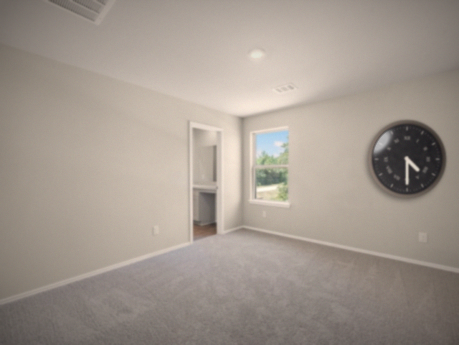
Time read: 4:30
